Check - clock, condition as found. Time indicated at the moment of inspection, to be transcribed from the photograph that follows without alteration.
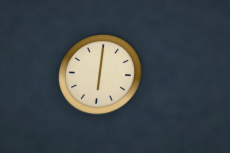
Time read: 6:00
